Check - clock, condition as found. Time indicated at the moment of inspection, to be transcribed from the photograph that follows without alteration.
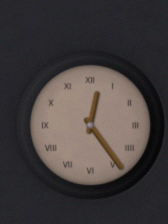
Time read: 12:24
